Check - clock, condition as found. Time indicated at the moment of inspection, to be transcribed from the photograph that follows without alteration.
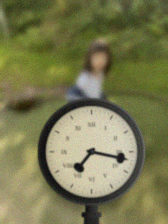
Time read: 7:17
